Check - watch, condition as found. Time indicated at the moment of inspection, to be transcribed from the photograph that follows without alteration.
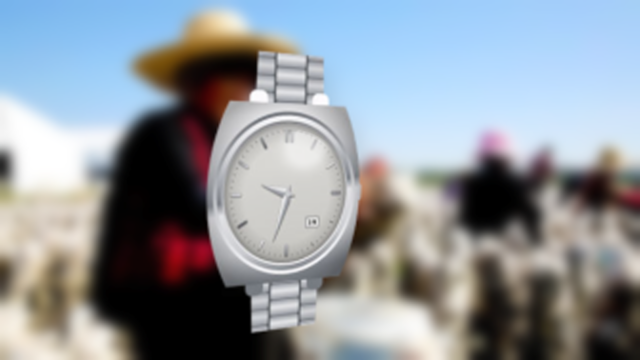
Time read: 9:33
